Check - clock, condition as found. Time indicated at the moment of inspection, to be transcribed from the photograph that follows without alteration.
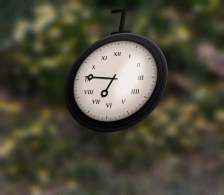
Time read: 6:46
